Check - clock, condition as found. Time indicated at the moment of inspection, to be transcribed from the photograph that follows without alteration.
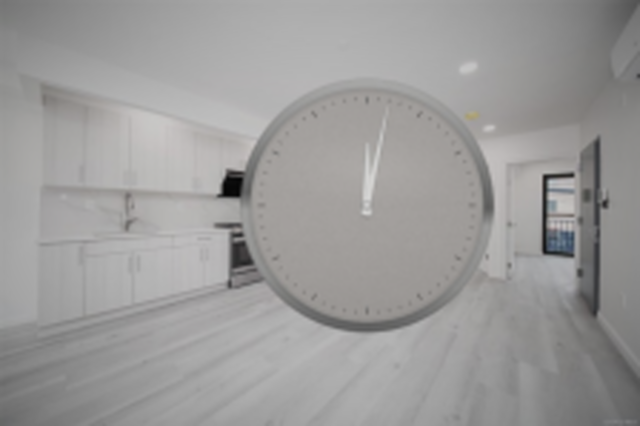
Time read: 12:02
